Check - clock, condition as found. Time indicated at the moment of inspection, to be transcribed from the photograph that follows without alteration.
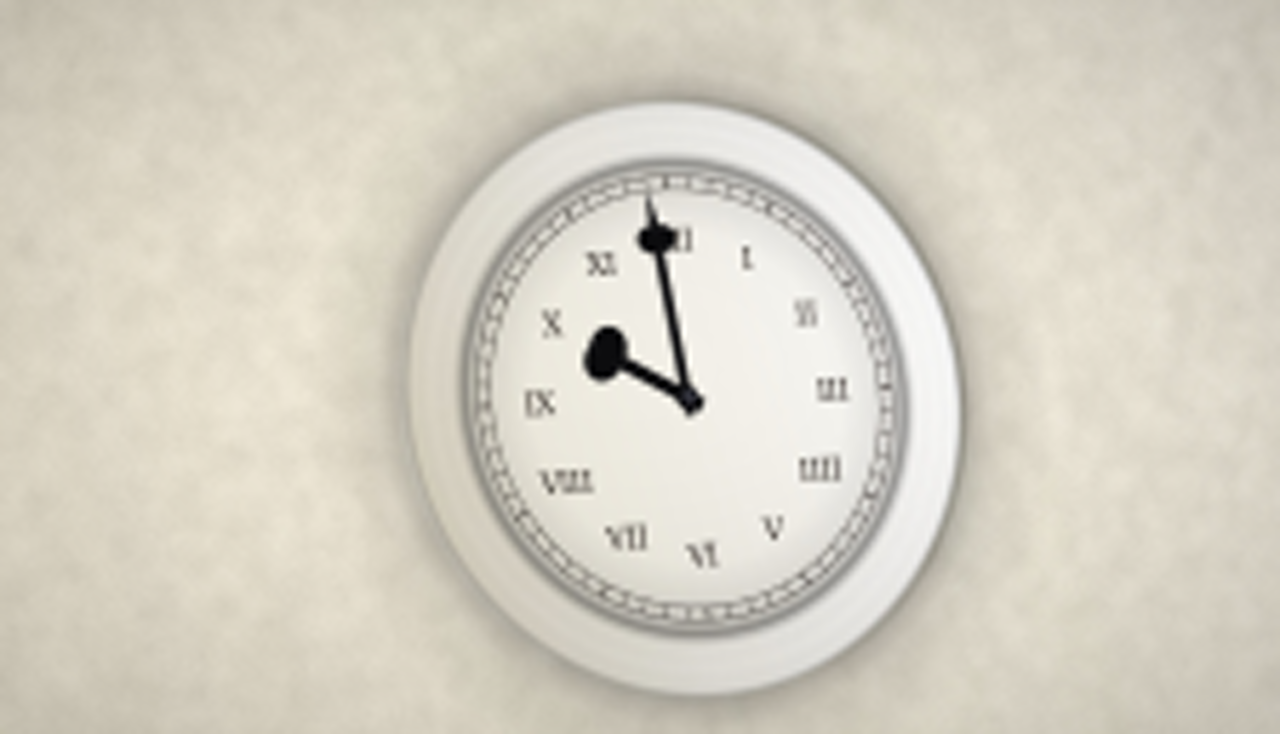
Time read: 9:59
